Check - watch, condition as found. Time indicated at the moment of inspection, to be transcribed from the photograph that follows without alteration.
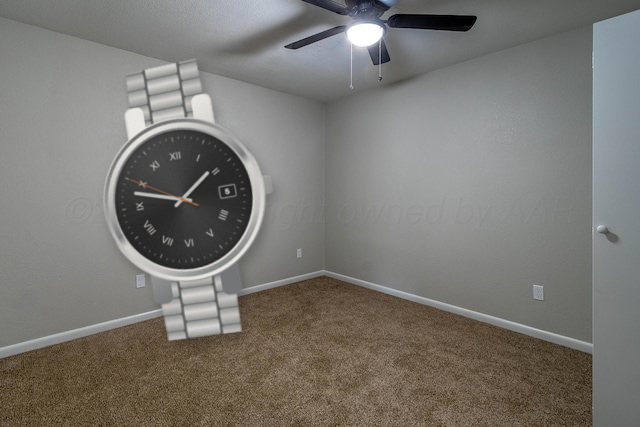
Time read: 1:47:50
